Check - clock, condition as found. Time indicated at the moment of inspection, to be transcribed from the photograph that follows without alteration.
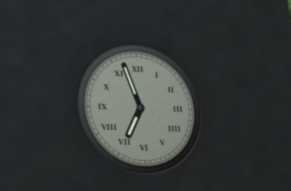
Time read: 6:57
